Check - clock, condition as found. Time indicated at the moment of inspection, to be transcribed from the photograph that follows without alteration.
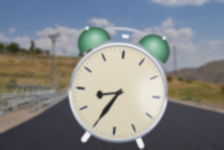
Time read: 8:35
